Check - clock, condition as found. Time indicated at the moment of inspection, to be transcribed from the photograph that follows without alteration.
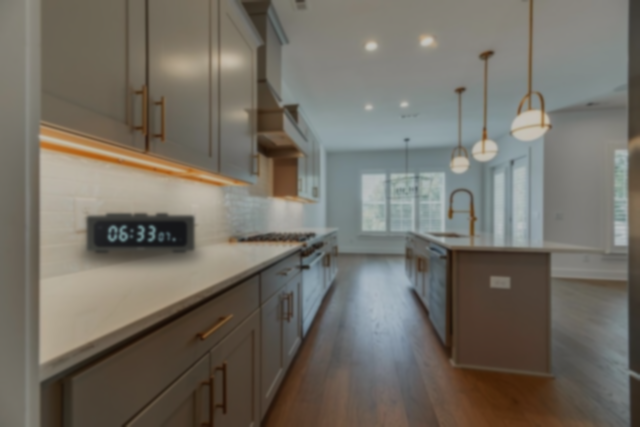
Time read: 6:33
